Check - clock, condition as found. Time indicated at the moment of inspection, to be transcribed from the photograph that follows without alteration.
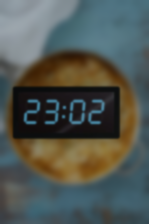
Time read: 23:02
